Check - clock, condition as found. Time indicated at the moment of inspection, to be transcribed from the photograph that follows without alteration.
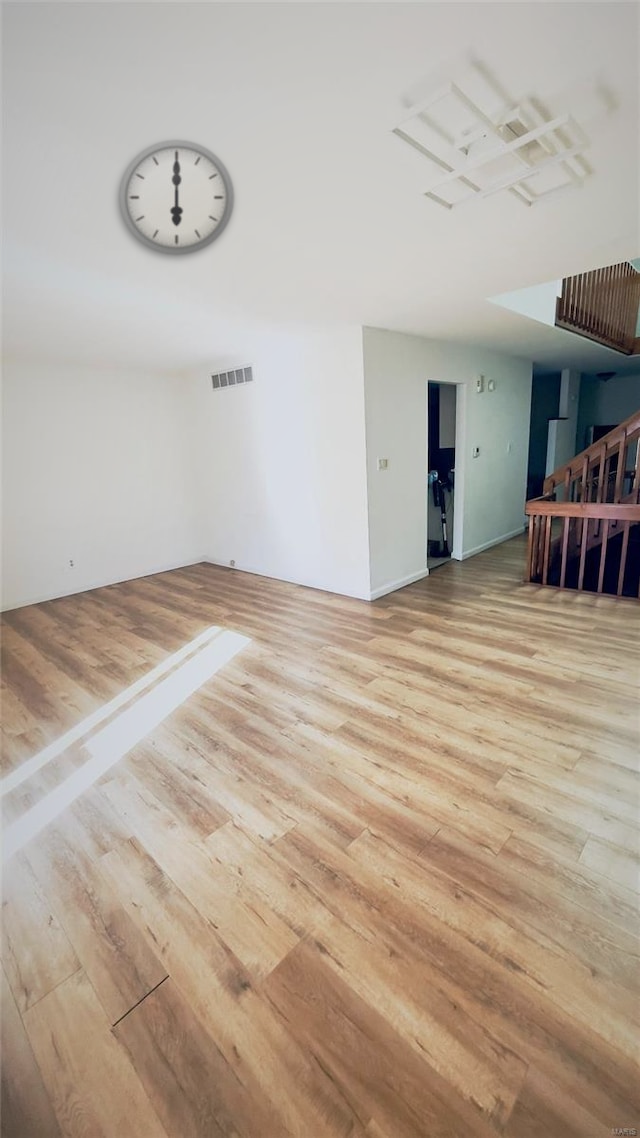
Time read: 6:00
